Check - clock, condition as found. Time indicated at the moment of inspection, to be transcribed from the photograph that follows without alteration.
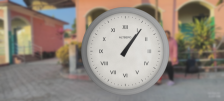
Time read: 1:06
